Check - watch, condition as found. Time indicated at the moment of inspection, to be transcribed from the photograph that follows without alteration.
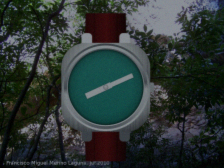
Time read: 8:11
